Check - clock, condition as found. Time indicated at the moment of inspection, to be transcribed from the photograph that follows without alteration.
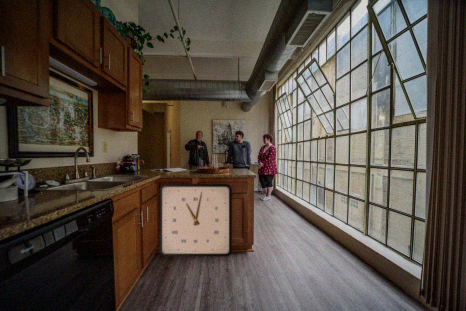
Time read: 11:02
